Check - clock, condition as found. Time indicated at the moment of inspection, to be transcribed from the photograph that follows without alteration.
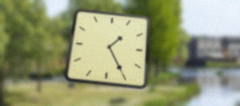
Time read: 1:25
